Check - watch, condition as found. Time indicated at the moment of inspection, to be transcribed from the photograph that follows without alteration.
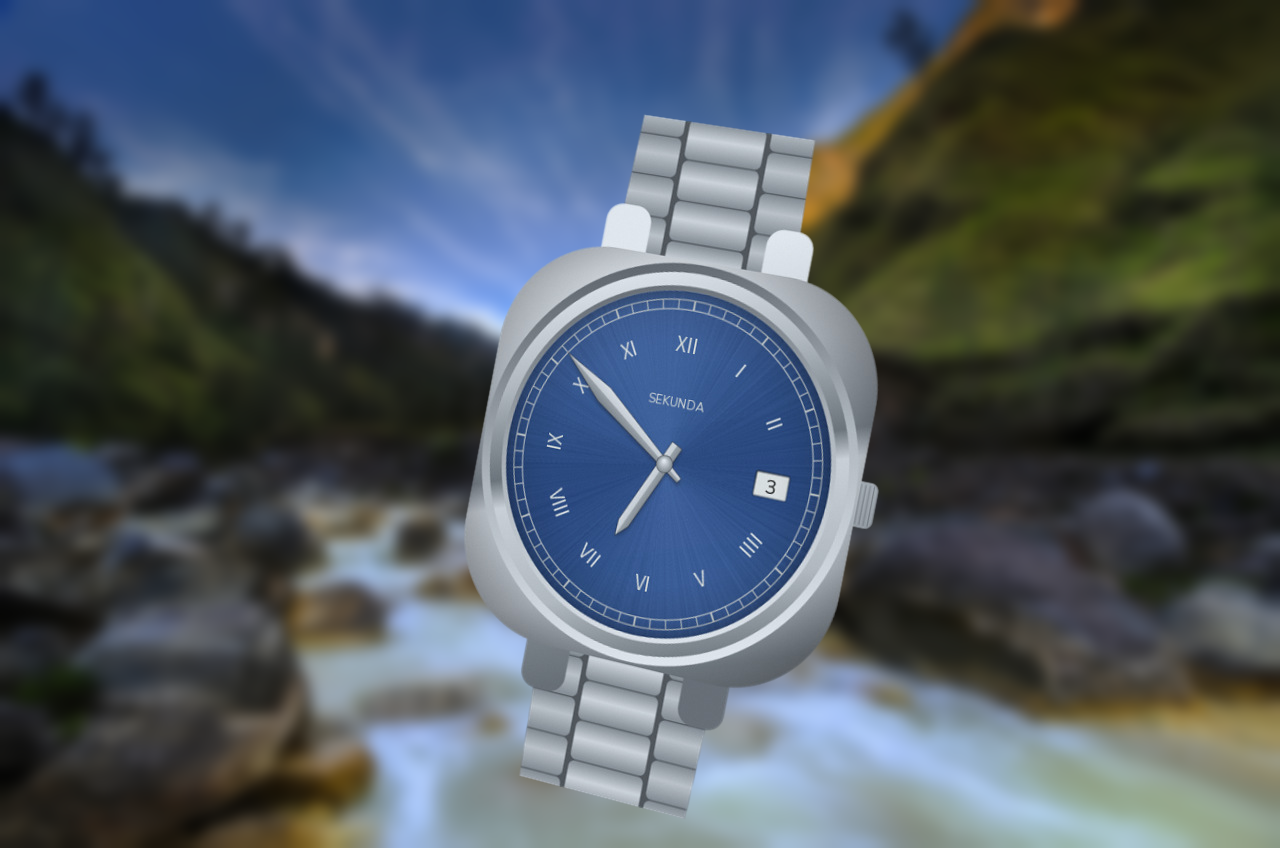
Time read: 6:51
